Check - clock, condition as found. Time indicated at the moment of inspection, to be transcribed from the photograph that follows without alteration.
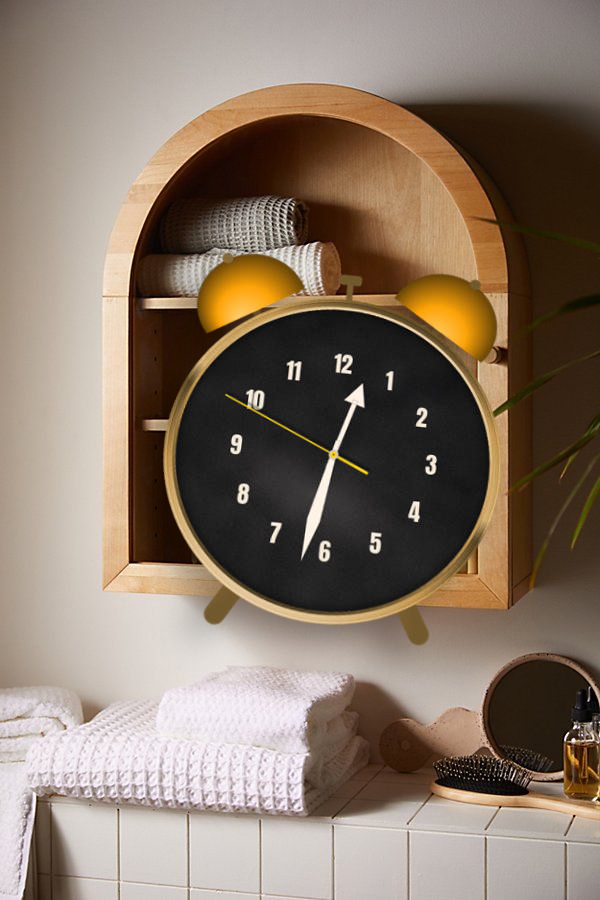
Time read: 12:31:49
